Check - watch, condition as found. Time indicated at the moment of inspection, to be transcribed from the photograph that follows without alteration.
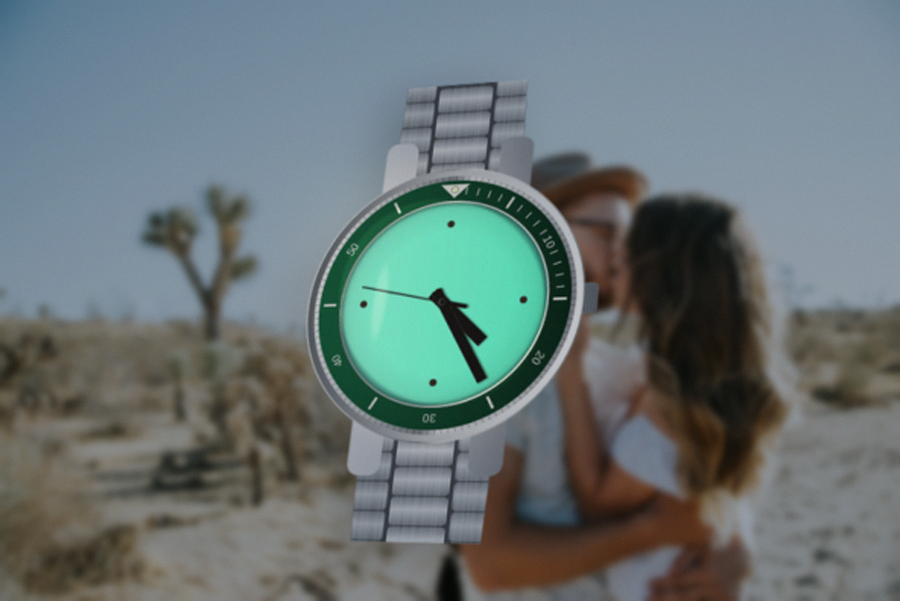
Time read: 4:24:47
